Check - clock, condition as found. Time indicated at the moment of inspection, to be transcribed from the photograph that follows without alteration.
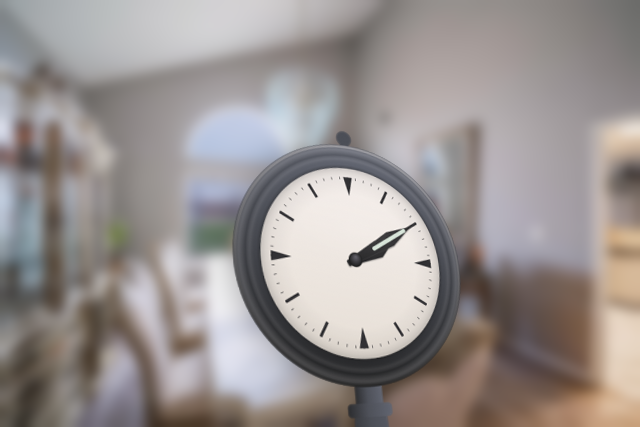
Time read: 2:10
